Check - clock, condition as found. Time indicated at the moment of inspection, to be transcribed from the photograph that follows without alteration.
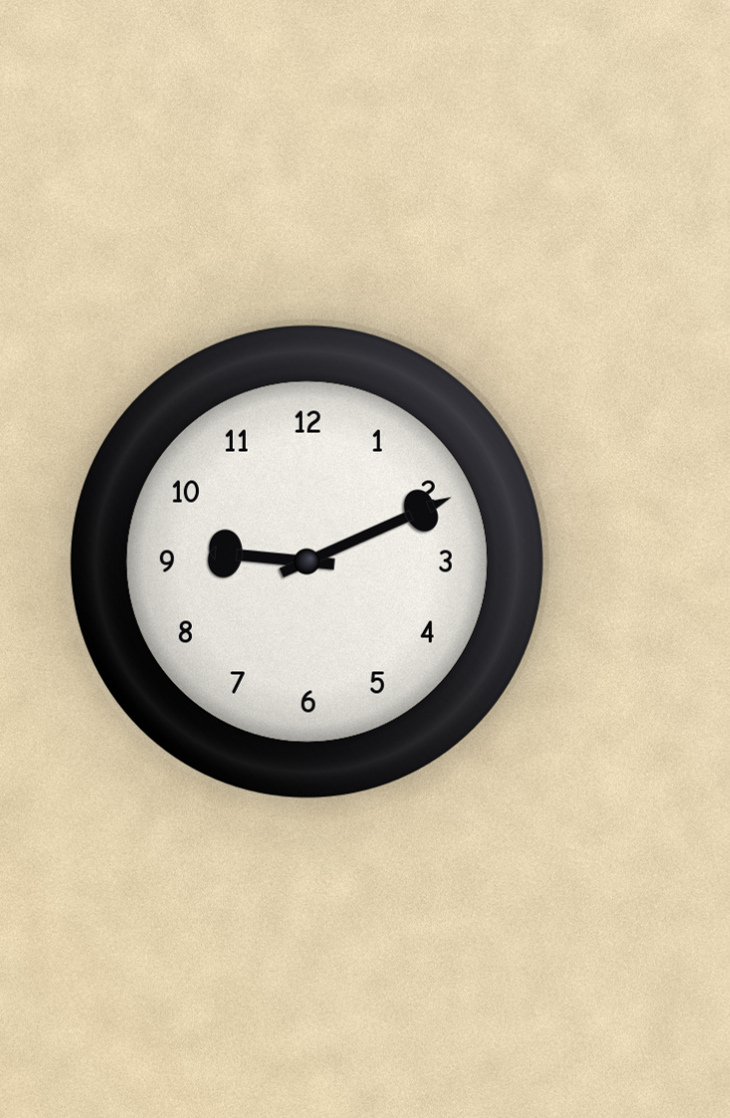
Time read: 9:11
